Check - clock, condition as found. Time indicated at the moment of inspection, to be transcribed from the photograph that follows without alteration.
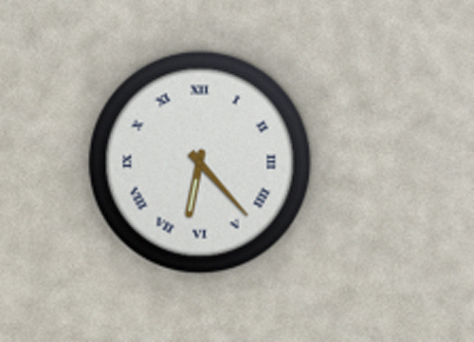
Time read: 6:23
